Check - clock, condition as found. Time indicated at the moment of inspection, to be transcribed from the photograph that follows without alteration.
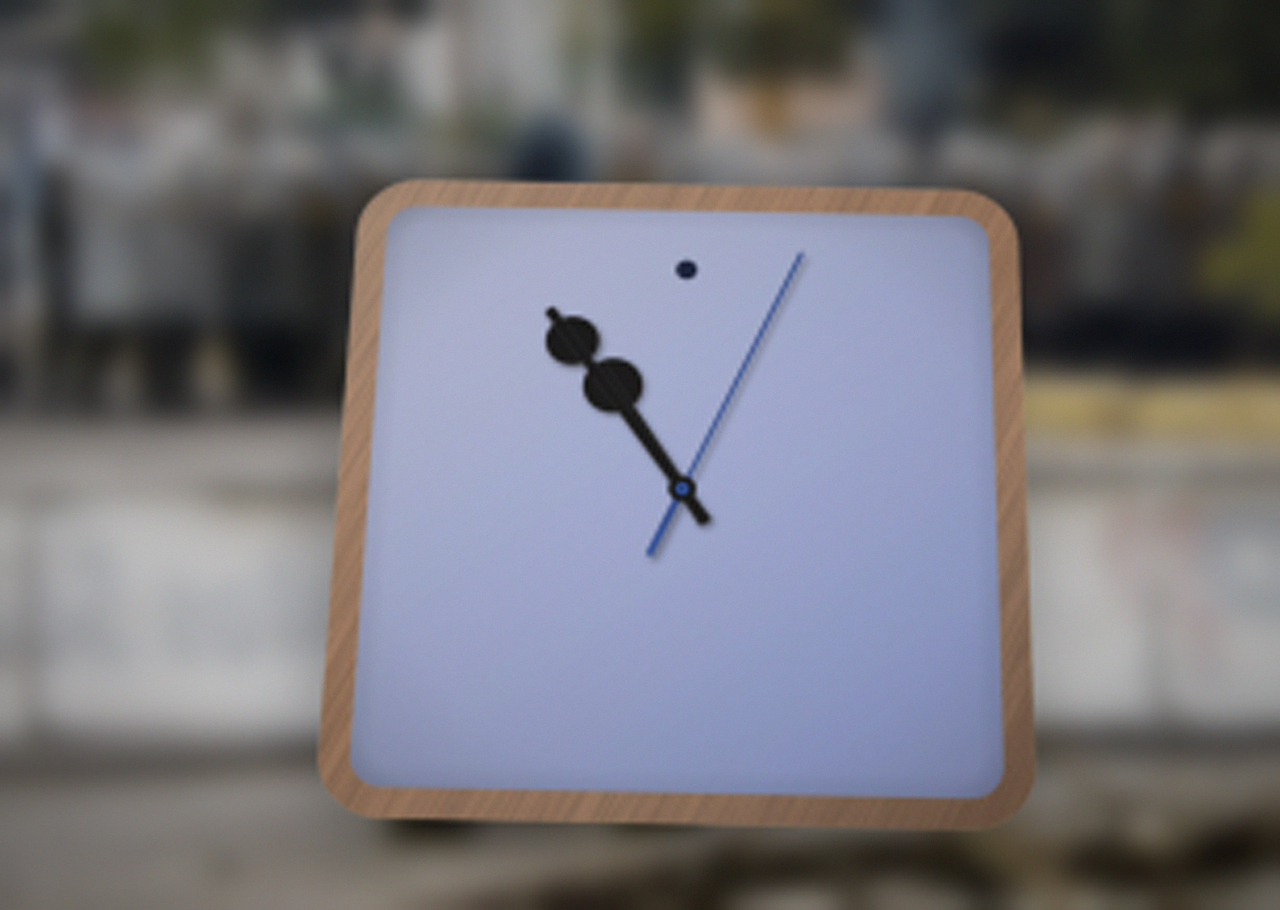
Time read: 10:54:04
